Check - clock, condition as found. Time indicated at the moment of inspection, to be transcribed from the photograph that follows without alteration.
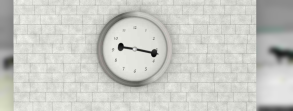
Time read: 9:17
